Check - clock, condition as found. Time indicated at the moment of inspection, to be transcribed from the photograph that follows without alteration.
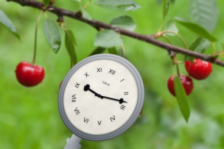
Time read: 9:13
